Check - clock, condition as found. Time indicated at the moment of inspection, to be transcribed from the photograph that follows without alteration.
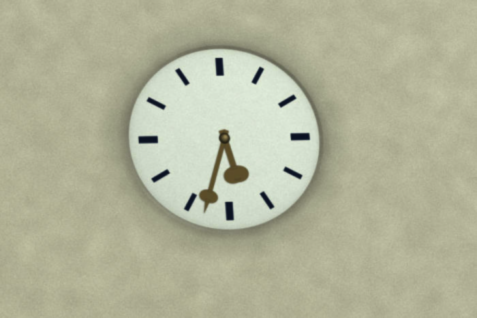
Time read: 5:33
